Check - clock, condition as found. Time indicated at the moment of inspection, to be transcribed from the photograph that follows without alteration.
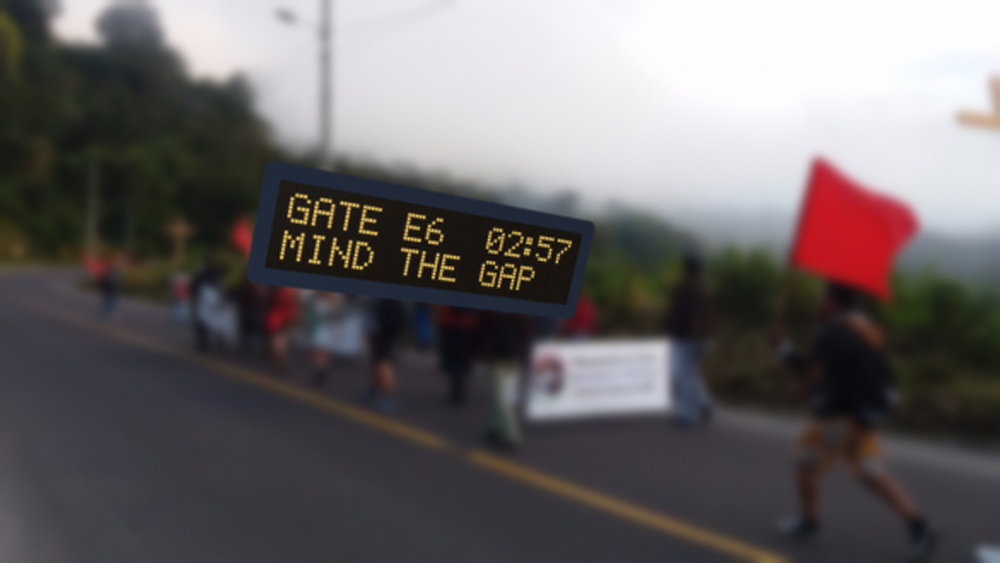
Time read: 2:57
